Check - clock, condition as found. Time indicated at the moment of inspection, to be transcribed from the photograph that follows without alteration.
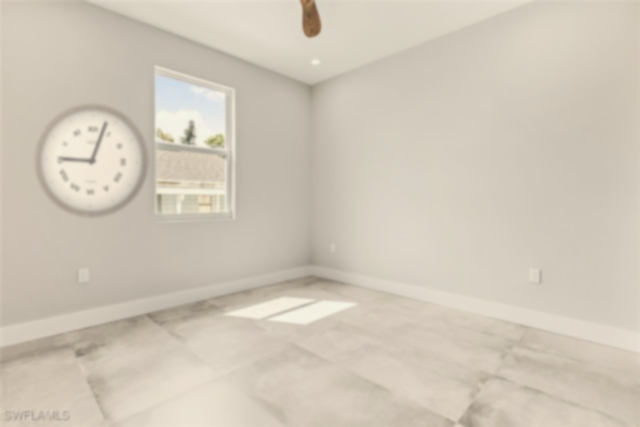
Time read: 9:03
